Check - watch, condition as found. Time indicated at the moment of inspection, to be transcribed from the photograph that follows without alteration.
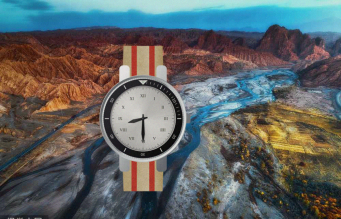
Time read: 8:30
